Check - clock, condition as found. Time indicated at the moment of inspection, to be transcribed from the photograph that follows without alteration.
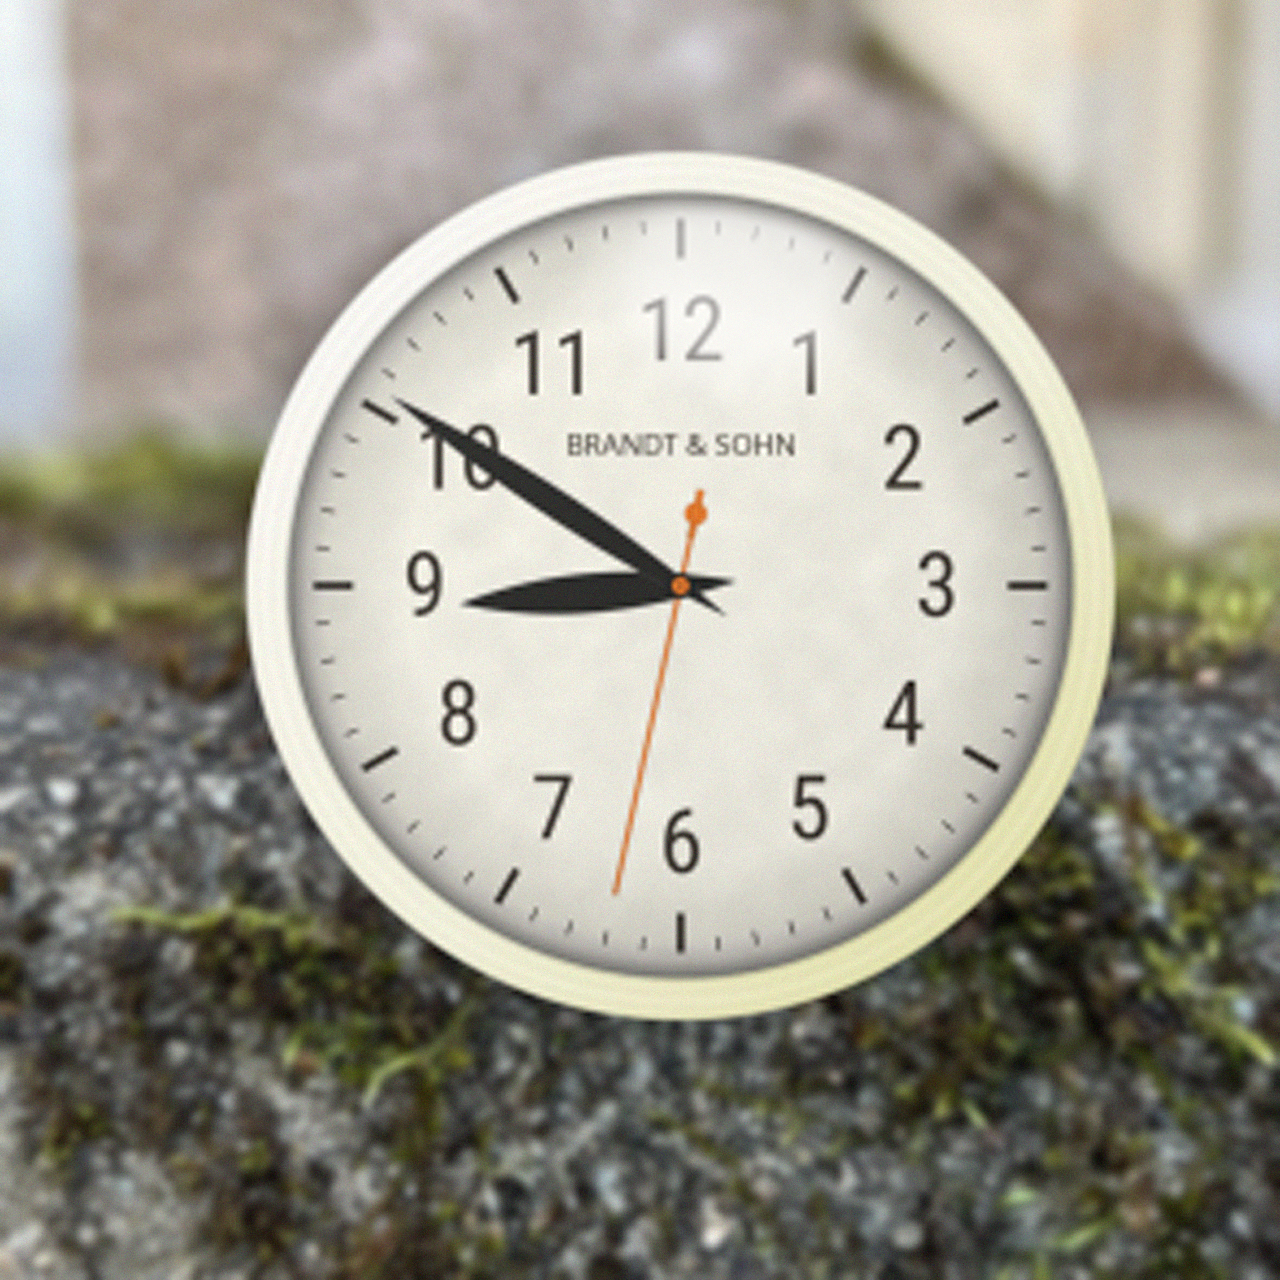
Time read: 8:50:32
